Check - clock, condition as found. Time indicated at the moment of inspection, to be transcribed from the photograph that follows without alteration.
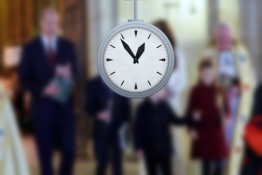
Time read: 12:54
